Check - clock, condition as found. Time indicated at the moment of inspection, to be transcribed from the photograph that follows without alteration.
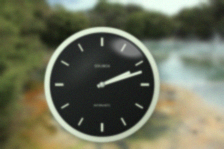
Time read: 2:12
